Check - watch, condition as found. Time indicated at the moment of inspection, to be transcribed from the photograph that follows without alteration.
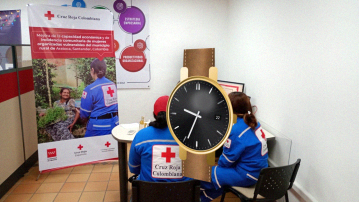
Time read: 9:34
